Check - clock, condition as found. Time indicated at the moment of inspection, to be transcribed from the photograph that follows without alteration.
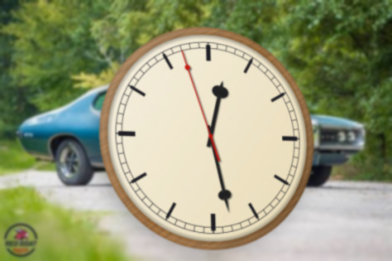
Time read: 12:27:57
